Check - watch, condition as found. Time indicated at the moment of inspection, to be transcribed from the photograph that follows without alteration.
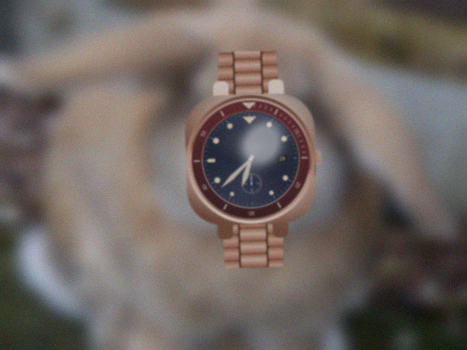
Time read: 6:38
